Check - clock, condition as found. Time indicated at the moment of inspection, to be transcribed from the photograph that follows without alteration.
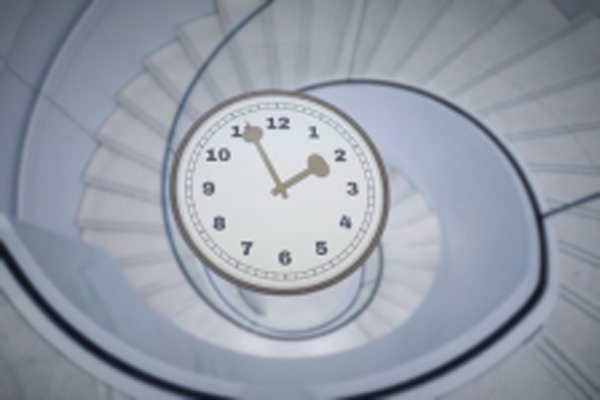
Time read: 1:56
